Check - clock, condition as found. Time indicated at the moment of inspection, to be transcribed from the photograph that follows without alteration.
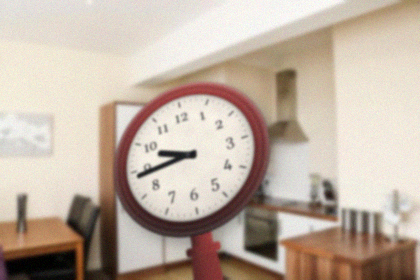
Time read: 9:44
